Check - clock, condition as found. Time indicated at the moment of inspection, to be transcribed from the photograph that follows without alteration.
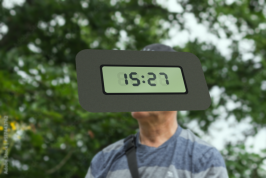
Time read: 15:27
